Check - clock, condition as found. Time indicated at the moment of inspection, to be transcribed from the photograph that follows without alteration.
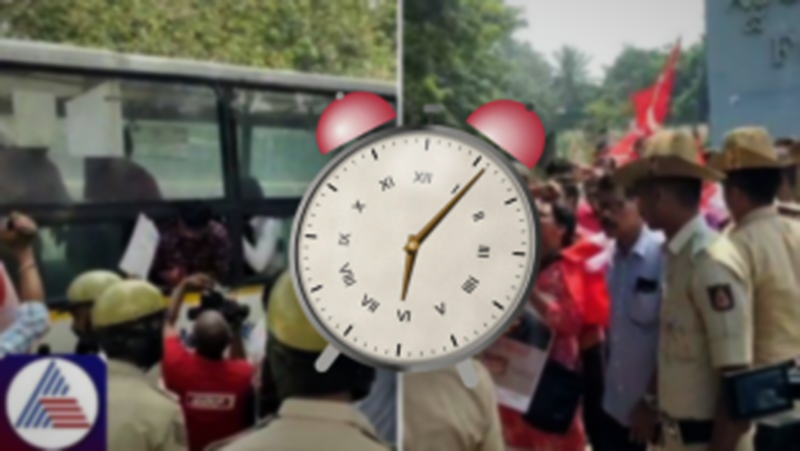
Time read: 6:06
